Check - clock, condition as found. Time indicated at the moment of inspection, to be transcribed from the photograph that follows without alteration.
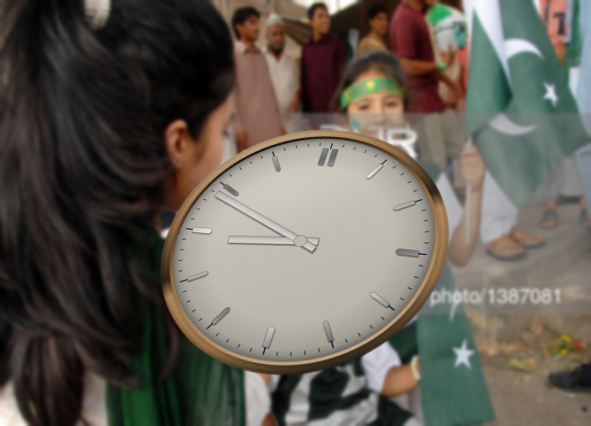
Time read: 8:49
